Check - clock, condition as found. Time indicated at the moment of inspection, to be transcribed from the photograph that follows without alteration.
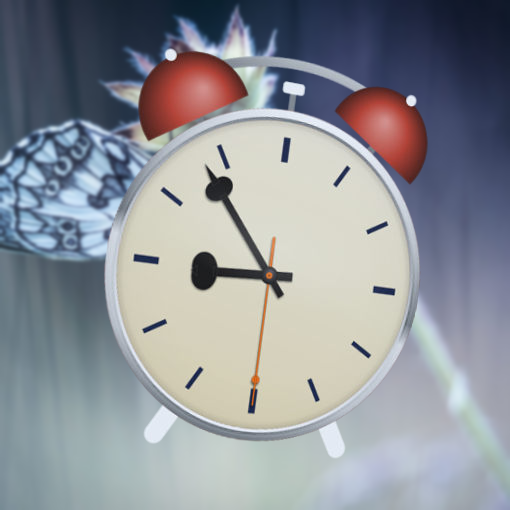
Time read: 8:53:30
